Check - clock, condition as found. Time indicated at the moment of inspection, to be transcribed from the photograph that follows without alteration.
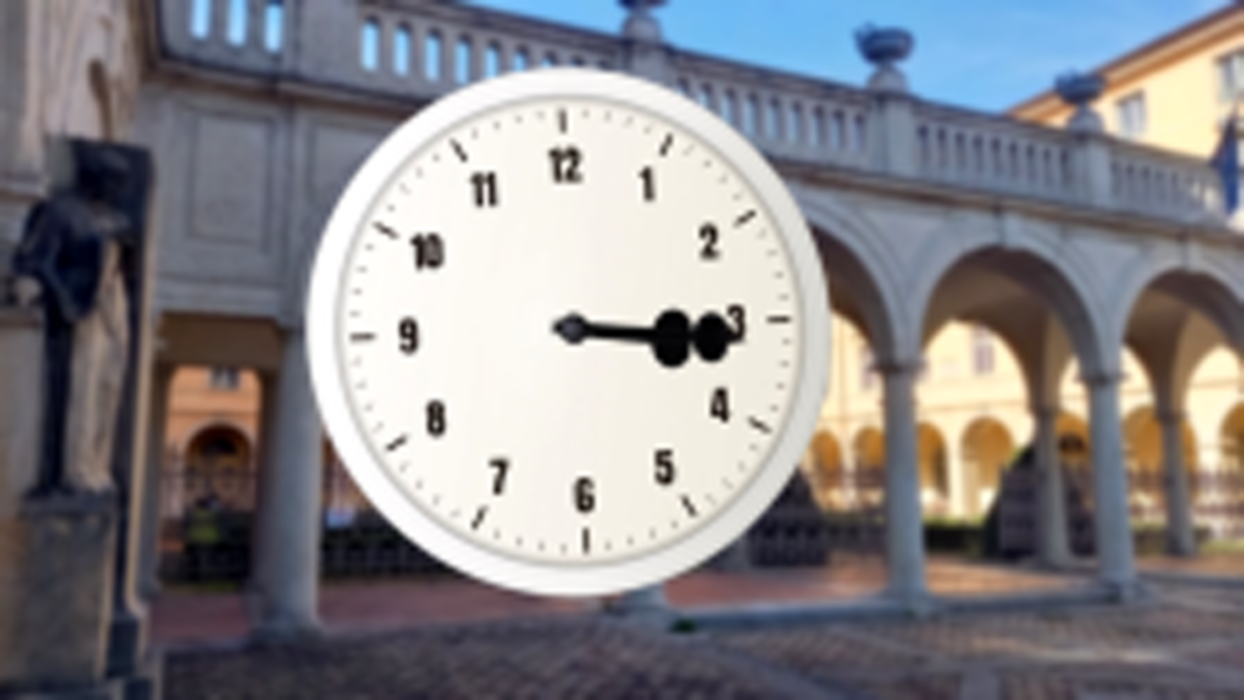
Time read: 3:16
